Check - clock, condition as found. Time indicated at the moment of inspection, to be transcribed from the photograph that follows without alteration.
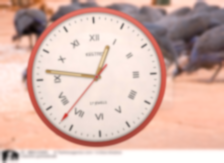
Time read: 12:46:37
